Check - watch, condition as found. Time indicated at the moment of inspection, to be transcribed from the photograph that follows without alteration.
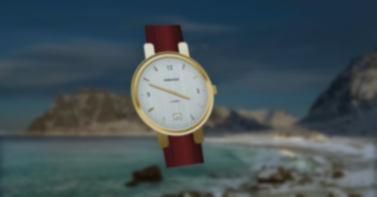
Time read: 3:49
